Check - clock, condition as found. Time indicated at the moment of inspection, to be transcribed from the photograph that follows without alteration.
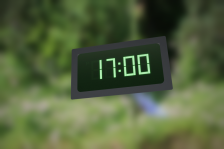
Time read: 17:00
